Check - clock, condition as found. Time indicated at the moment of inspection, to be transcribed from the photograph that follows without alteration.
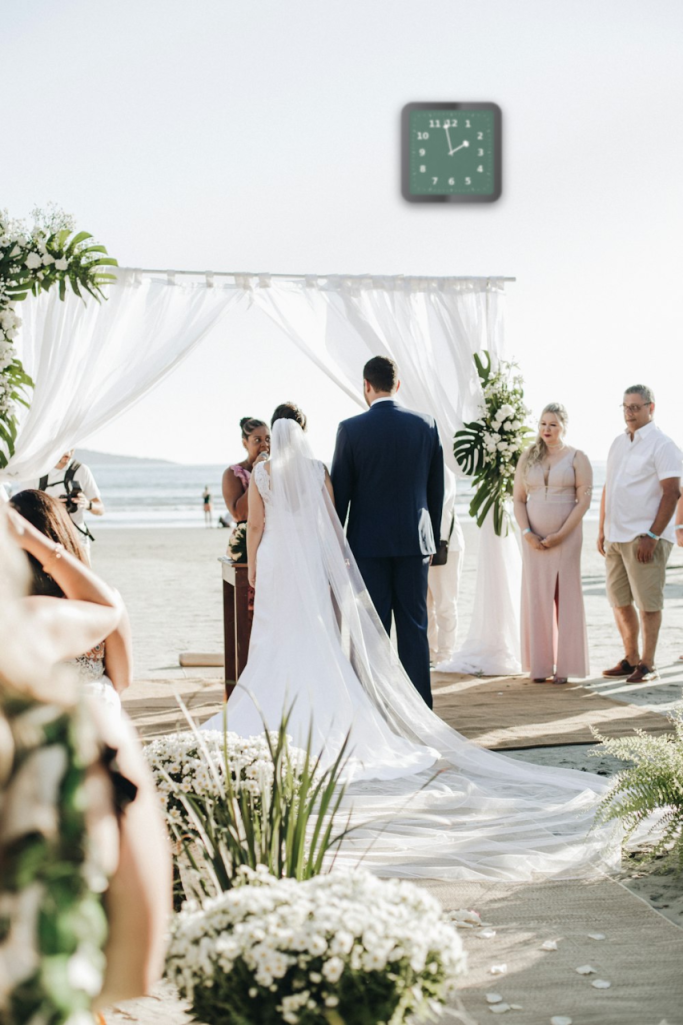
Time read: 1:58
